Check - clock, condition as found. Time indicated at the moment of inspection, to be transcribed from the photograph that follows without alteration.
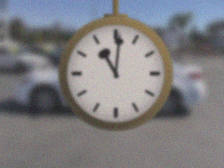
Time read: 11:01
